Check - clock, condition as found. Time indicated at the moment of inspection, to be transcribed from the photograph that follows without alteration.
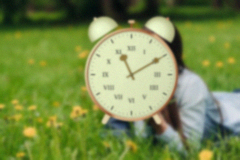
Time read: 11:10
